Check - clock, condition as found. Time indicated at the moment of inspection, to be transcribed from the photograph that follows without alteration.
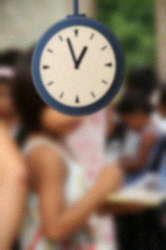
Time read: 12:57
